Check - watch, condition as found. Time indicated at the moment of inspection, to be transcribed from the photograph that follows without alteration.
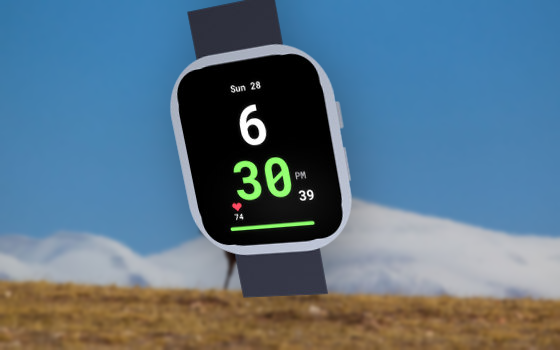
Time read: 6:30:39
